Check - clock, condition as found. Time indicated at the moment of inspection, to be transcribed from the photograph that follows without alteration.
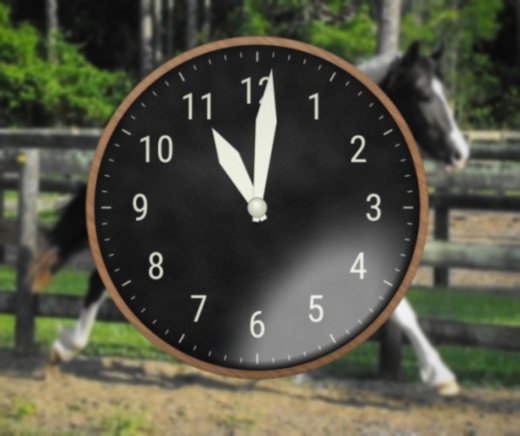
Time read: 11:01
